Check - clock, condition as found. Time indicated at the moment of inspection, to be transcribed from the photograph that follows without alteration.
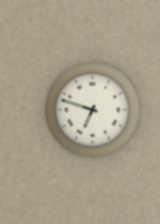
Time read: 6:48
